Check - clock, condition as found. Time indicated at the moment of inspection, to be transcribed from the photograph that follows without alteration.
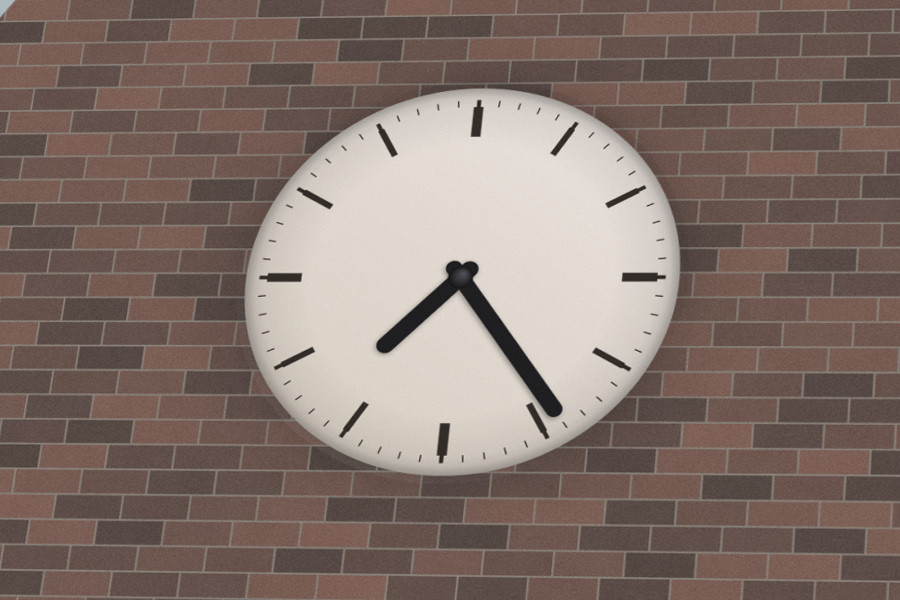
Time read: 7:24
